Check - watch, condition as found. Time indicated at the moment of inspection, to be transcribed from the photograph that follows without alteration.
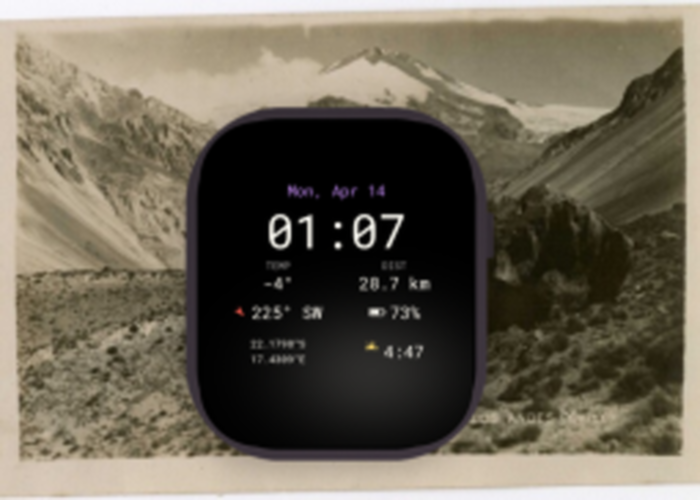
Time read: 1:07
